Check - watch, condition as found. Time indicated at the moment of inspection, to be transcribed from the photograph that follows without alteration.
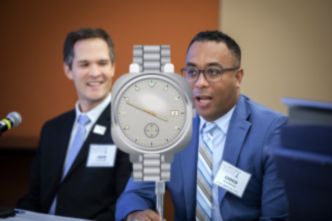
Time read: 3:49
